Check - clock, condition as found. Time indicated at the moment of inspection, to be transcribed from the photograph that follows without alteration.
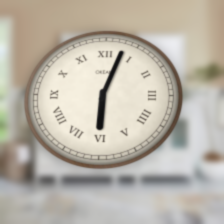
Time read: 6:03
